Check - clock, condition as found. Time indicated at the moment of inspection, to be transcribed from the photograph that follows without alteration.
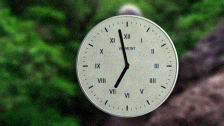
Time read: 6:58
